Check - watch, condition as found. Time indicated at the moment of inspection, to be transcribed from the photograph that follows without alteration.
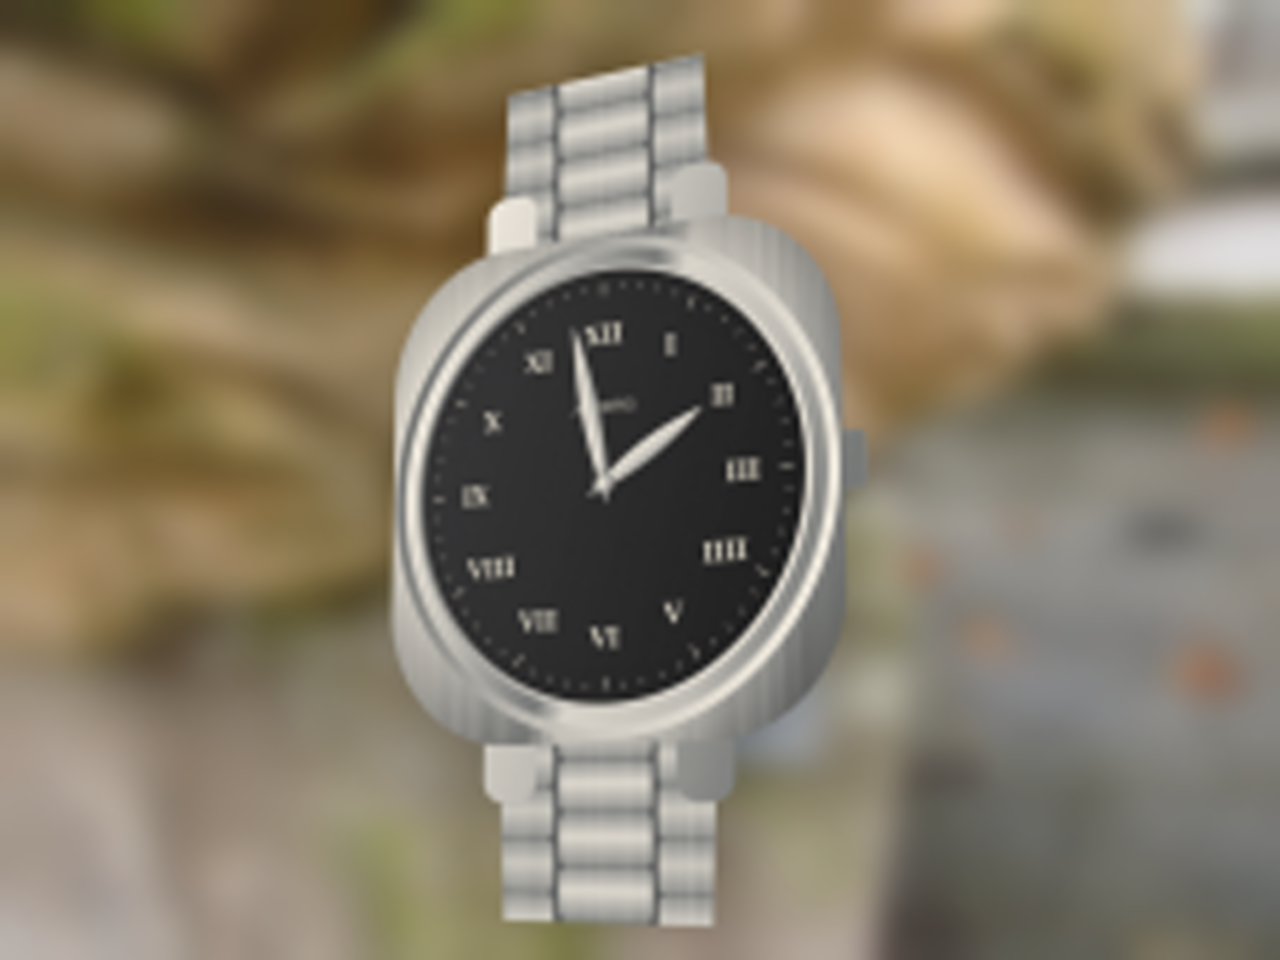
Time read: 1:58
